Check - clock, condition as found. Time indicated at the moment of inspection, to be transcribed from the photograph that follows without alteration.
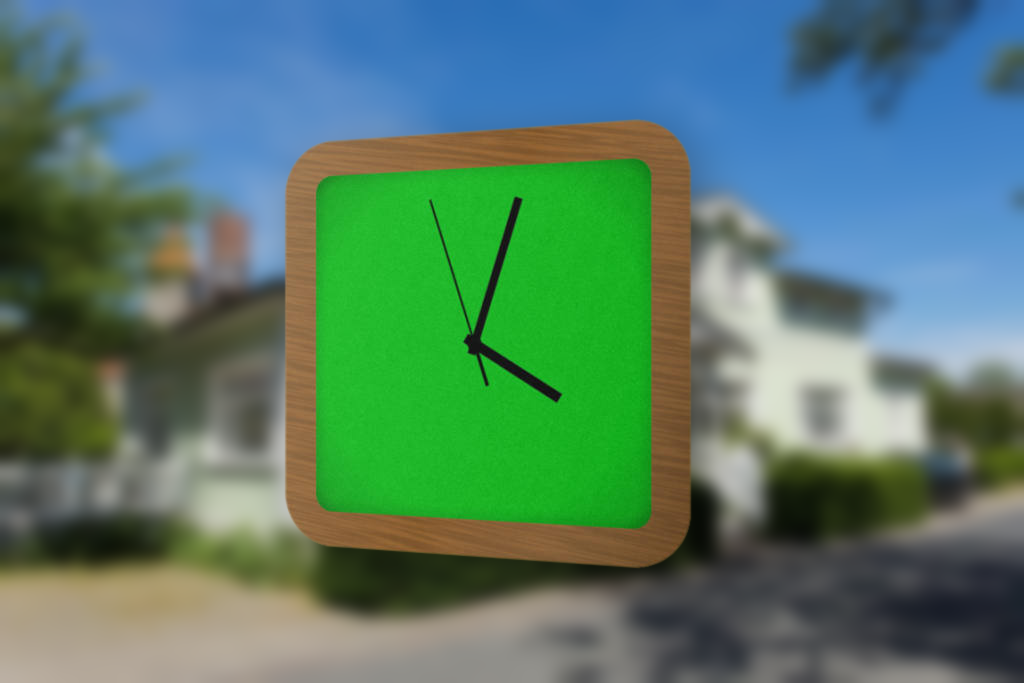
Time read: 4:02:57
